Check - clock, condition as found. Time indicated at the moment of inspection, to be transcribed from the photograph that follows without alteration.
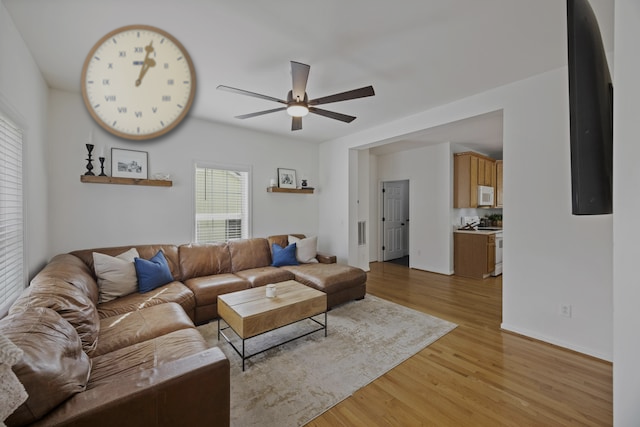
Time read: 1:03
